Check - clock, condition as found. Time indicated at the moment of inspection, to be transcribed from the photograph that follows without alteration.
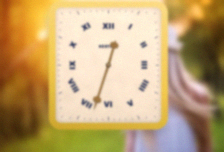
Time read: 12:33
